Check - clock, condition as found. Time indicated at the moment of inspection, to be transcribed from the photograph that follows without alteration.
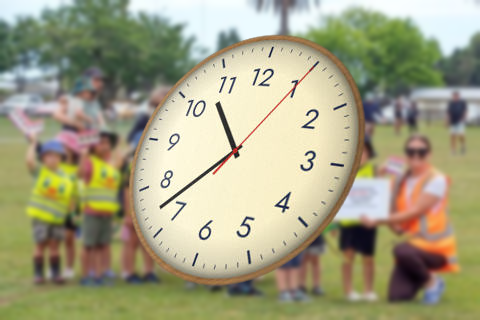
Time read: 10:37:05
